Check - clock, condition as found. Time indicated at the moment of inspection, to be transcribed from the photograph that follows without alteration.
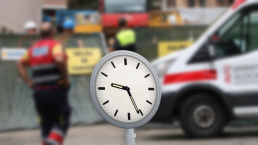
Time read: 9:26
